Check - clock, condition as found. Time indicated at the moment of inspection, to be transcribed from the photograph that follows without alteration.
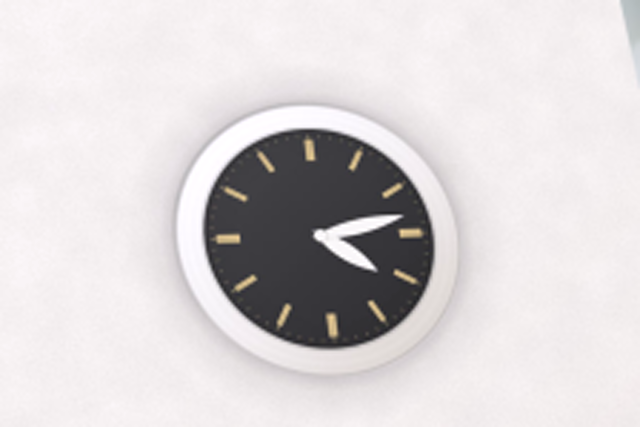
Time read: 4:13
